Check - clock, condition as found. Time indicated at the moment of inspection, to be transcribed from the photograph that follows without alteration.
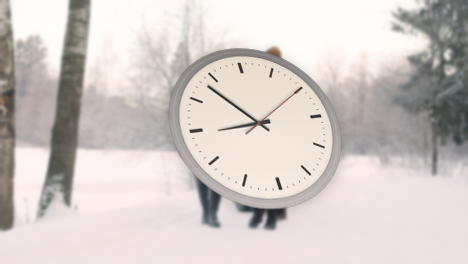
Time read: 8:53:10
